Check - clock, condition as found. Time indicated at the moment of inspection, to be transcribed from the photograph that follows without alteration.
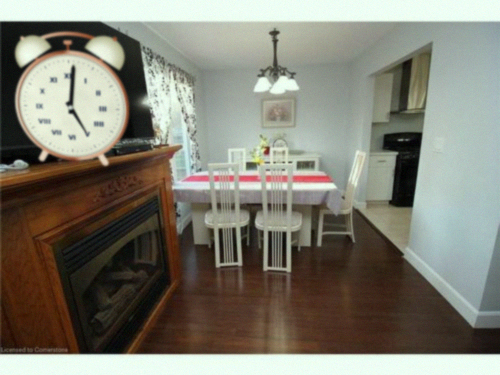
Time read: 5:01
